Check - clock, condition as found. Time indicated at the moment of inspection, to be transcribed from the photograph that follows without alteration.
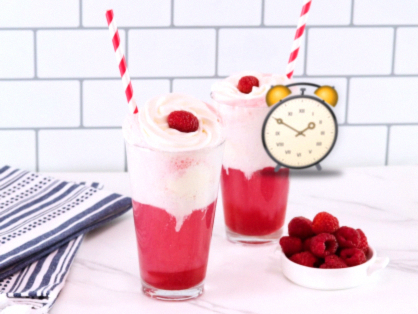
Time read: 1:50
